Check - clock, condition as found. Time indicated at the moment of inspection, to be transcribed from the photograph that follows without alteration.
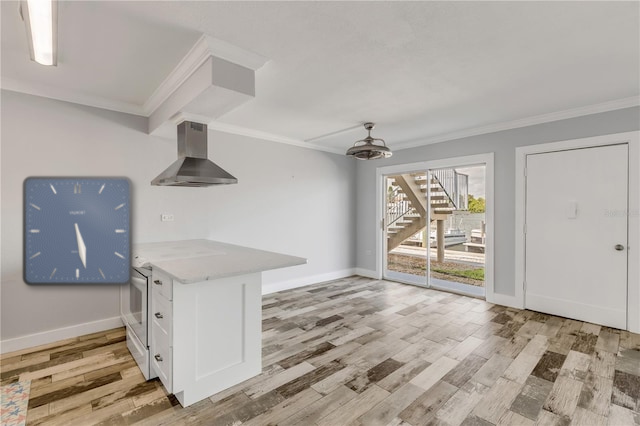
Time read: 5:28
